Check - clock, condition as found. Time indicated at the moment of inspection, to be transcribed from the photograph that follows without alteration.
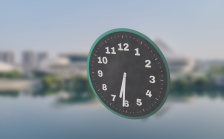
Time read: 6:31
